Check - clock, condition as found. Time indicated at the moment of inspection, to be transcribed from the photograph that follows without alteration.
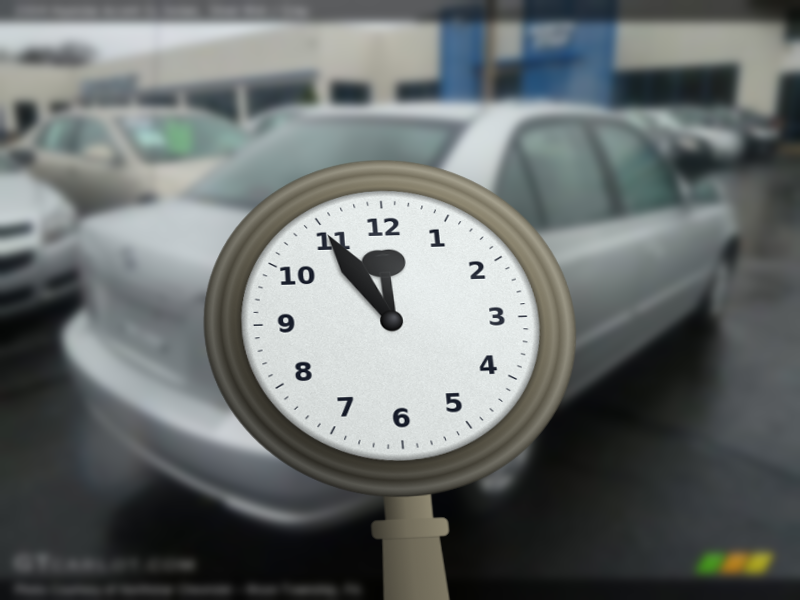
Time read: 11:55
